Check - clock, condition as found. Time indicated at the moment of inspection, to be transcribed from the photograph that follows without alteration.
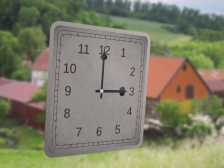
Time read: 3:00
